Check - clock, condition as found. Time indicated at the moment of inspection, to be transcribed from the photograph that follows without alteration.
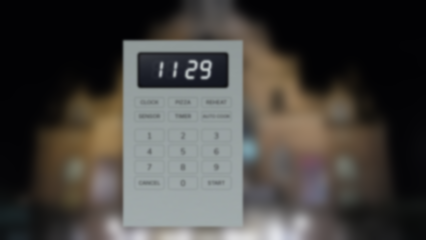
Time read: 11:29
